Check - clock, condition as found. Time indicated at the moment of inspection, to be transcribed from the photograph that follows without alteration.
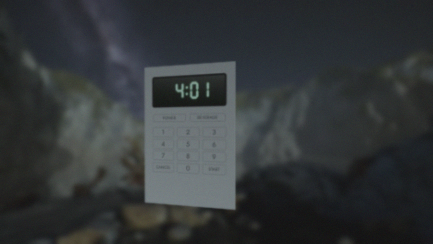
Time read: 4:01
